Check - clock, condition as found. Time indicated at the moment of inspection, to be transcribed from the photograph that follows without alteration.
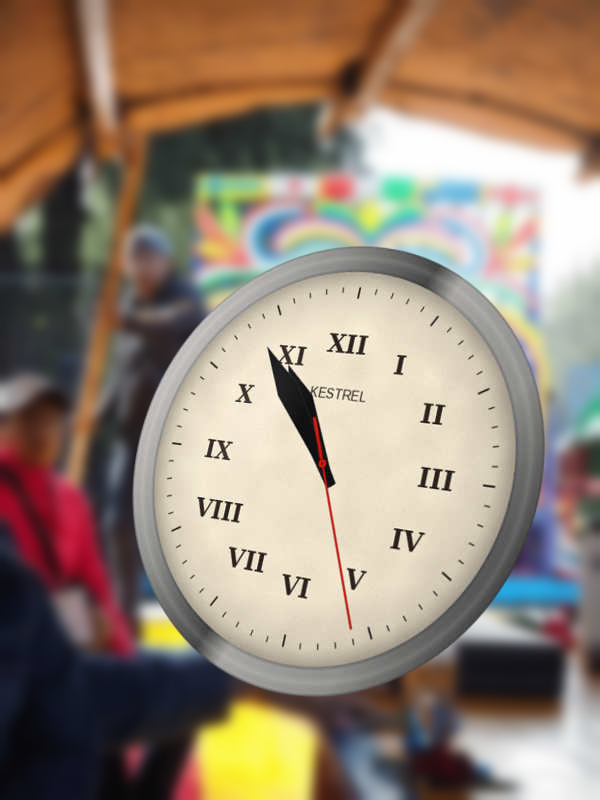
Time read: 10:53:26
